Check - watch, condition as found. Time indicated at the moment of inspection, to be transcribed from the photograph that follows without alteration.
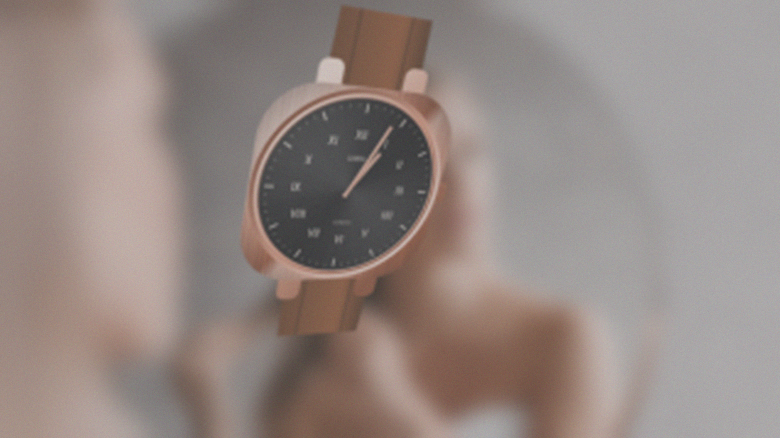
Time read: 1:04
